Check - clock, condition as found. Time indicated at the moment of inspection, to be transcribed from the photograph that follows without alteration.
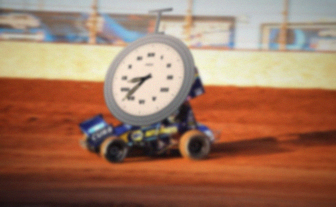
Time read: 8:37
